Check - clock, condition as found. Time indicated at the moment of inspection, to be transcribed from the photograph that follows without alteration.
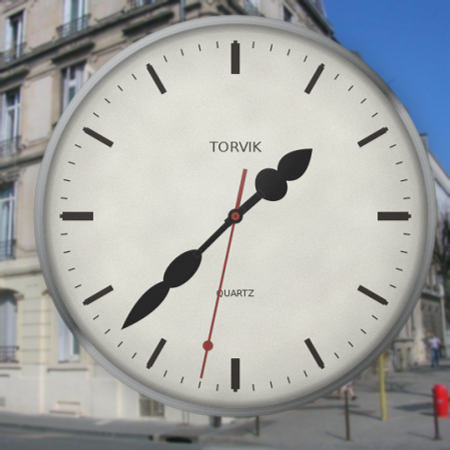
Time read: 1:37:32
